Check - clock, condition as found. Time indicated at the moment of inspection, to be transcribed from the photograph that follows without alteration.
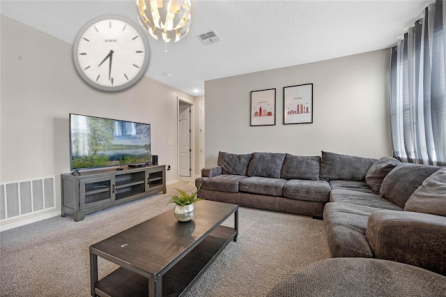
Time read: 7:31
